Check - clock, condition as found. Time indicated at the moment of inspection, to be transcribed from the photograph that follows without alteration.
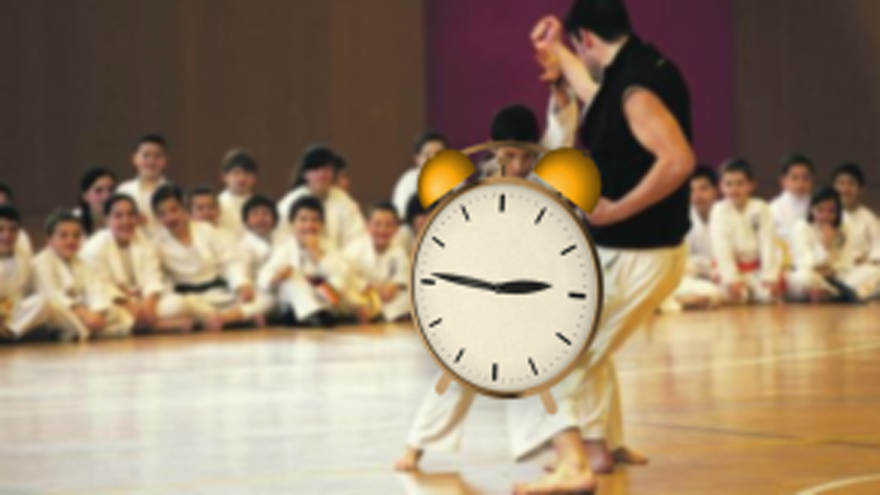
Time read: 2:46
